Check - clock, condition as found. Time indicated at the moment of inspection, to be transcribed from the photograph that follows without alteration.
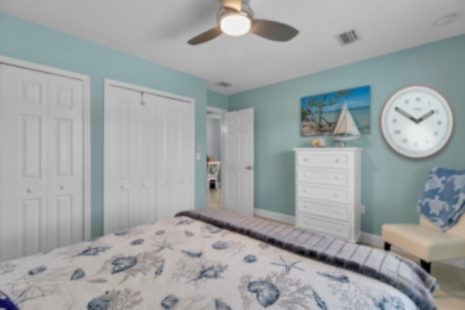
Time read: 1:50
